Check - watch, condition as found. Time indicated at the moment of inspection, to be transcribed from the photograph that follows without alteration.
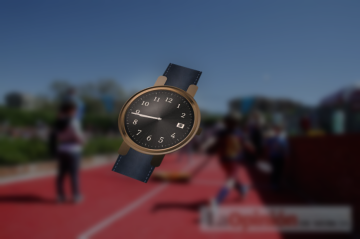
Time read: 8:44
